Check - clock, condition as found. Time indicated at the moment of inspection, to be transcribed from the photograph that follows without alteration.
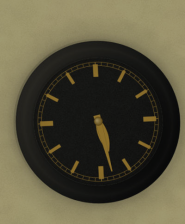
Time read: 5:28
